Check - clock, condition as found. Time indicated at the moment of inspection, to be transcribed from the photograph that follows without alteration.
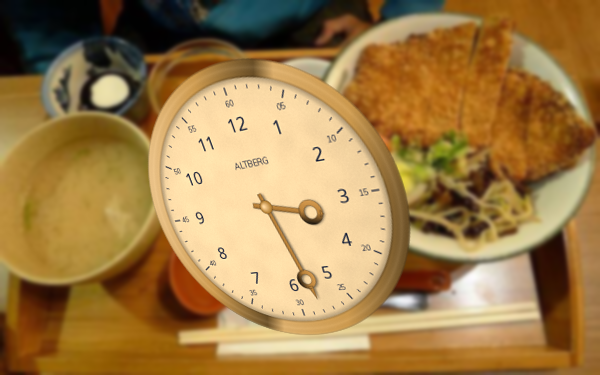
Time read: 3:28
